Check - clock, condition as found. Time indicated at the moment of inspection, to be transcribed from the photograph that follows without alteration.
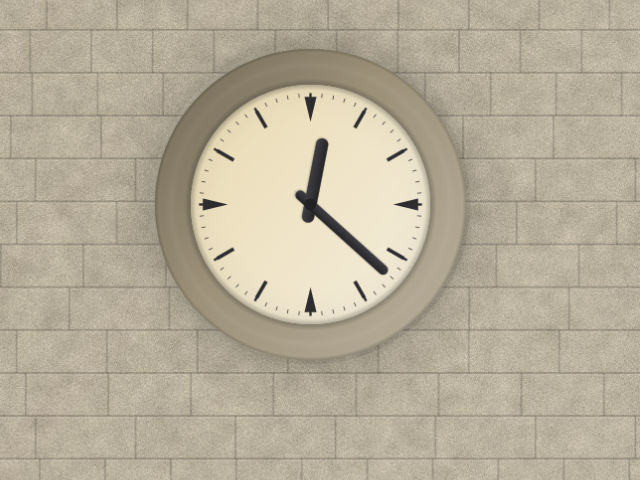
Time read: 12:22
